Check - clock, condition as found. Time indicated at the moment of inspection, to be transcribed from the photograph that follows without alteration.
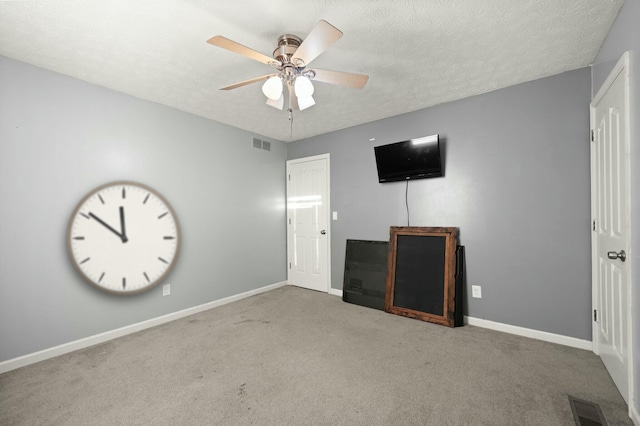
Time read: 11:51
